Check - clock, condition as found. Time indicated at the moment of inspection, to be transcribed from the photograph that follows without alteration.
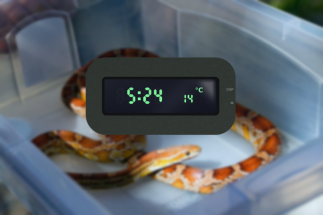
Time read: 5:24
